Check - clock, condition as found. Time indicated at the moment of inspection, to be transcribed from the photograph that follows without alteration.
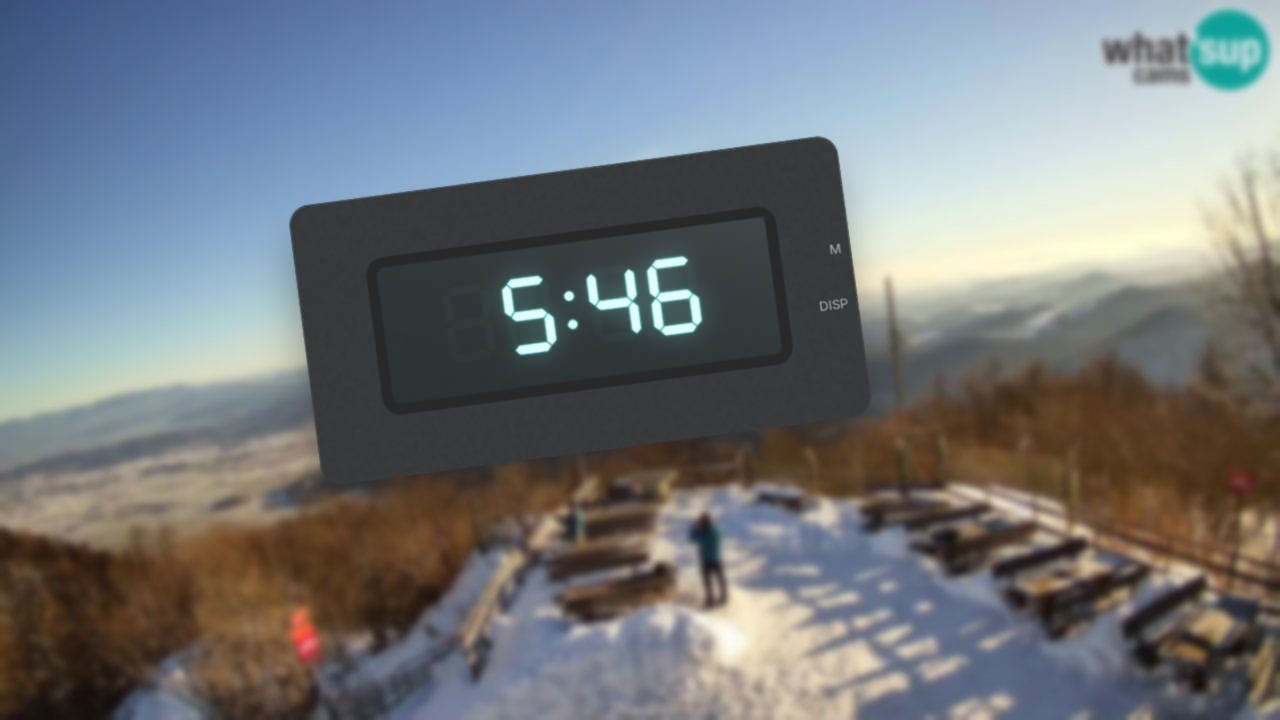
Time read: 5:46
